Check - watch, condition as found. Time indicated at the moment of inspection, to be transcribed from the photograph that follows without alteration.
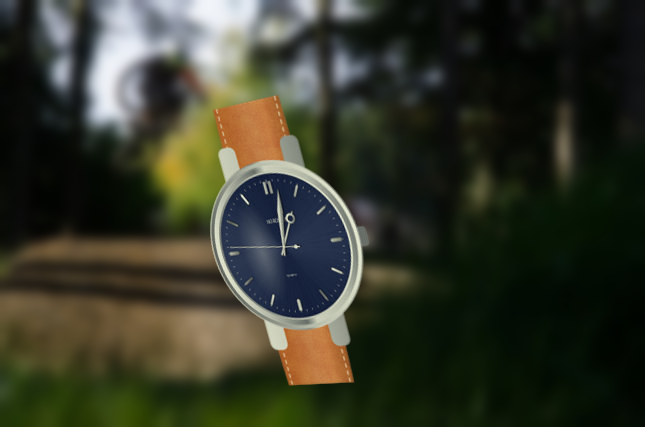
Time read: 1:01:46
